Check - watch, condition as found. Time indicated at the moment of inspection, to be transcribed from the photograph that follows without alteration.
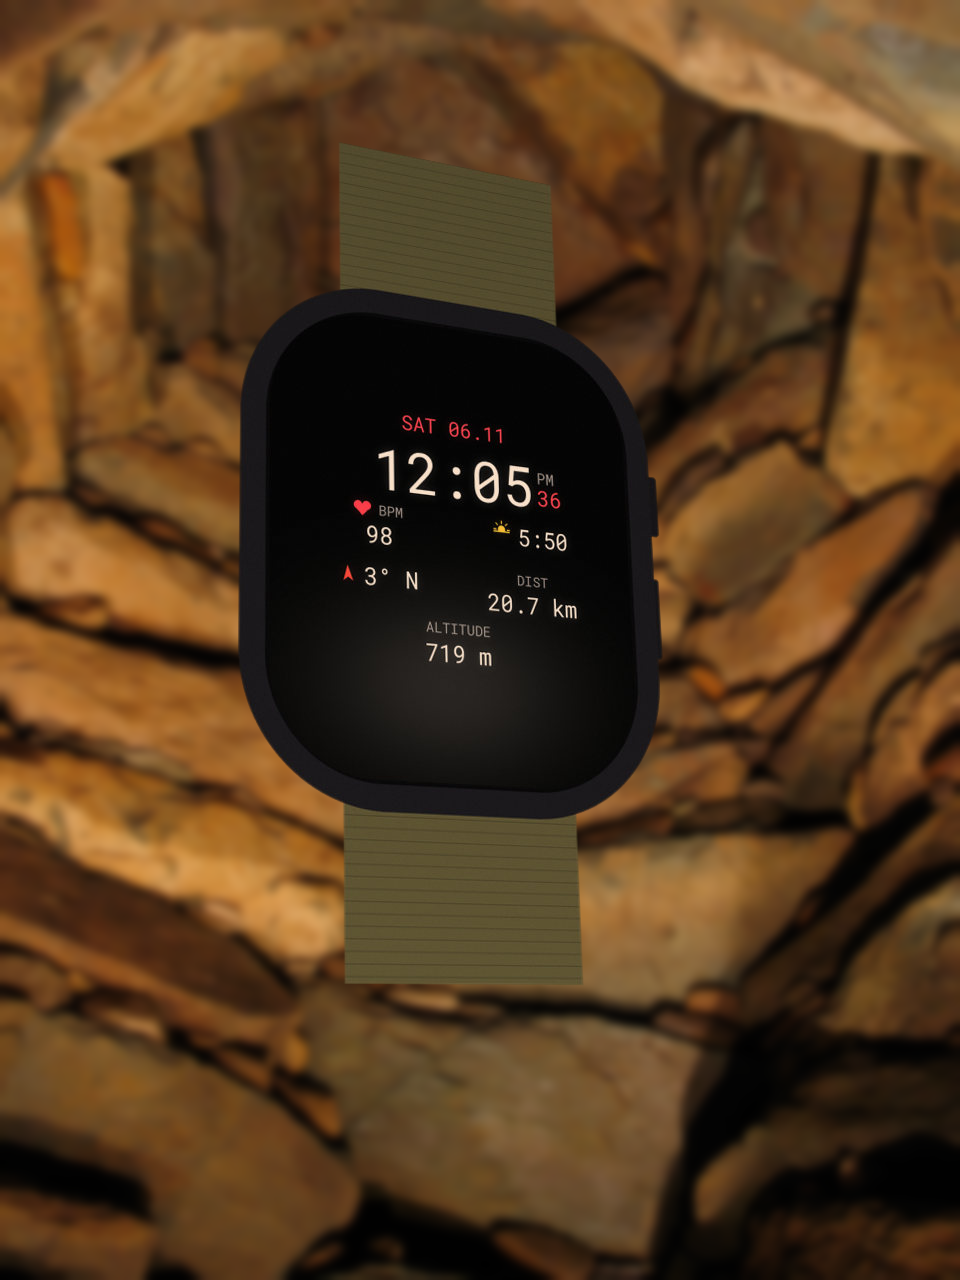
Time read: 12:05:36
